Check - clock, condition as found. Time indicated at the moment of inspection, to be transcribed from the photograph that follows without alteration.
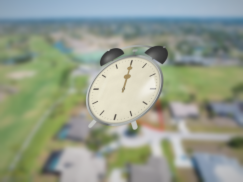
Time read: 12:00
